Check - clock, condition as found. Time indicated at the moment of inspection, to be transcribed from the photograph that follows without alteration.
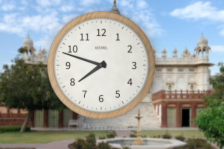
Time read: 7:48
